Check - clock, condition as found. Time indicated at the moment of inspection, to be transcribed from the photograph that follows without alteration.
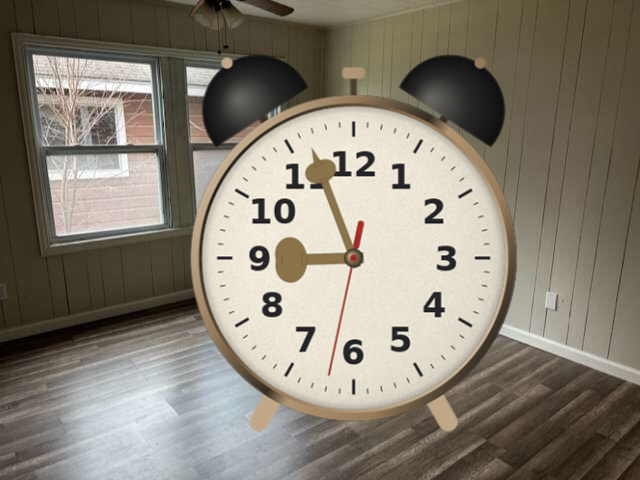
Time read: 8:56:32
